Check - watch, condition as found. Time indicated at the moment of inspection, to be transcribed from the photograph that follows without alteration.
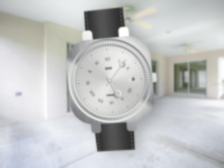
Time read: 5:07
